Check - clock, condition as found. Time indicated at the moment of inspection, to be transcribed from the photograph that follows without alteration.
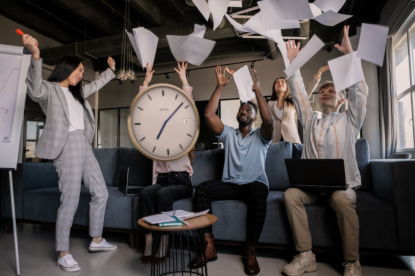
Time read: 7:08
